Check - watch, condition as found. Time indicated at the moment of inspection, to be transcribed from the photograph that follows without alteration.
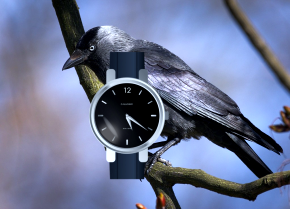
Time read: 5:21
